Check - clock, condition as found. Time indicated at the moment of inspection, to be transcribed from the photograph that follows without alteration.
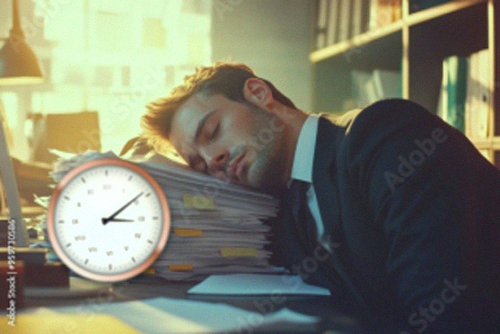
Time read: 3:09
